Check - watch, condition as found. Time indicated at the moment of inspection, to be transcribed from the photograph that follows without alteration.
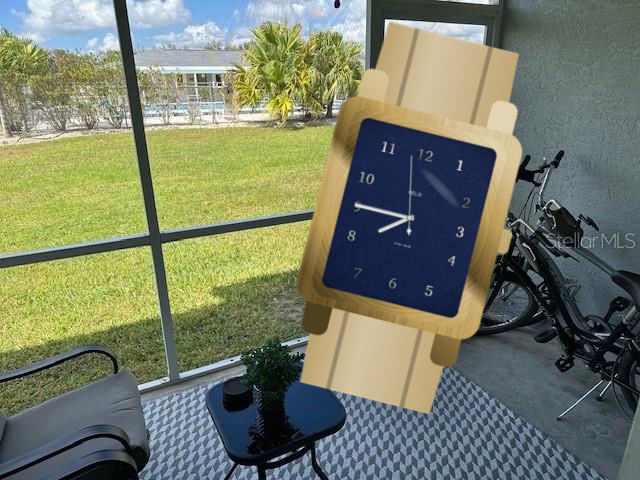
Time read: 7:44:58
